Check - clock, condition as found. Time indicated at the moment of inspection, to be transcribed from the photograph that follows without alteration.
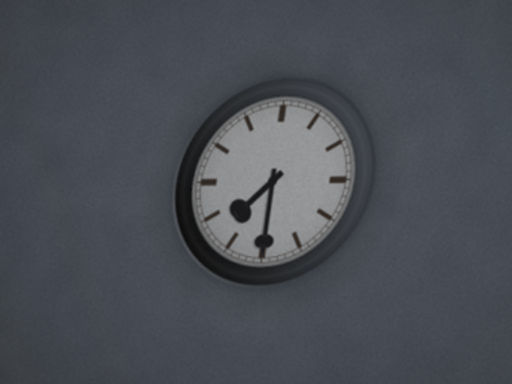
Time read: 7:30
